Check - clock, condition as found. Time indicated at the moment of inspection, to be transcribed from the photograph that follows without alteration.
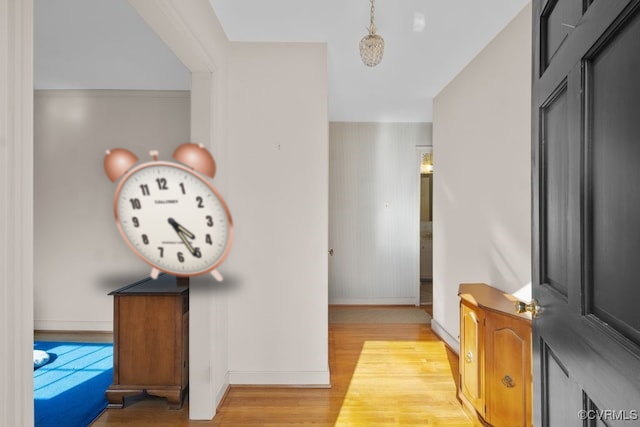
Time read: 4:26
